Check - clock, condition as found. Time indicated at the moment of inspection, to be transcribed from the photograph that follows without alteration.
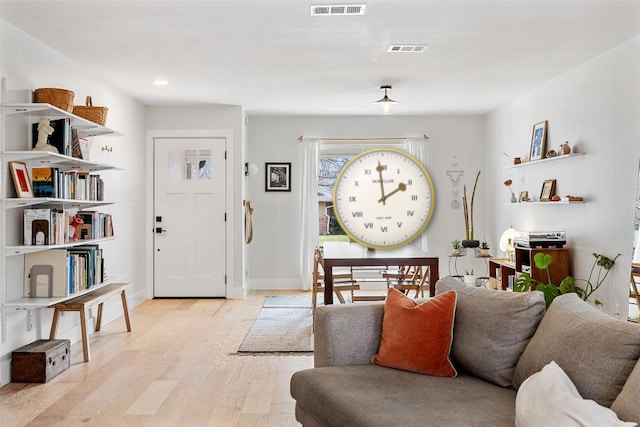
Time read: 1:59
